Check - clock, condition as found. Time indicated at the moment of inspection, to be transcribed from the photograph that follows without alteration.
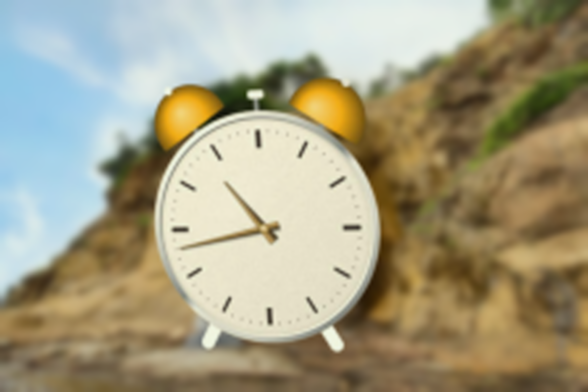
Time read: 10:43
